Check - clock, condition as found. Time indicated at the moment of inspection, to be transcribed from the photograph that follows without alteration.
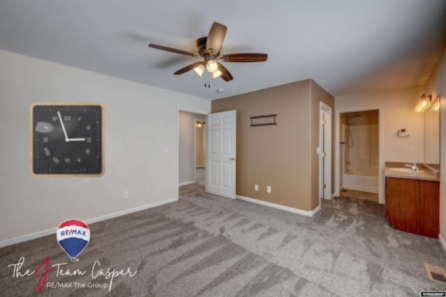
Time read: 2:57
